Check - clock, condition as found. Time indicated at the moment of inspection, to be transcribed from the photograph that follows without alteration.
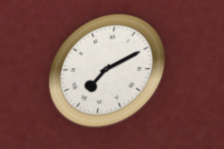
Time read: 7:10
